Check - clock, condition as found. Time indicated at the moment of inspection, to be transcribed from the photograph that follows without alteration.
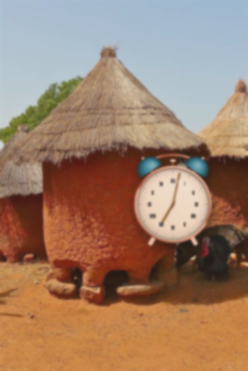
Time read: 7:02
